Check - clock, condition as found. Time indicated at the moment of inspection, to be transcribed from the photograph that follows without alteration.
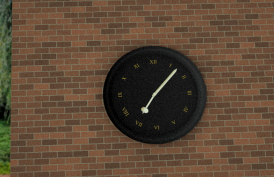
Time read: 7:07
